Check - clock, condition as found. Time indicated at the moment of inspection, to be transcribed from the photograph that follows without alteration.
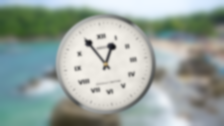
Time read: 12:55
